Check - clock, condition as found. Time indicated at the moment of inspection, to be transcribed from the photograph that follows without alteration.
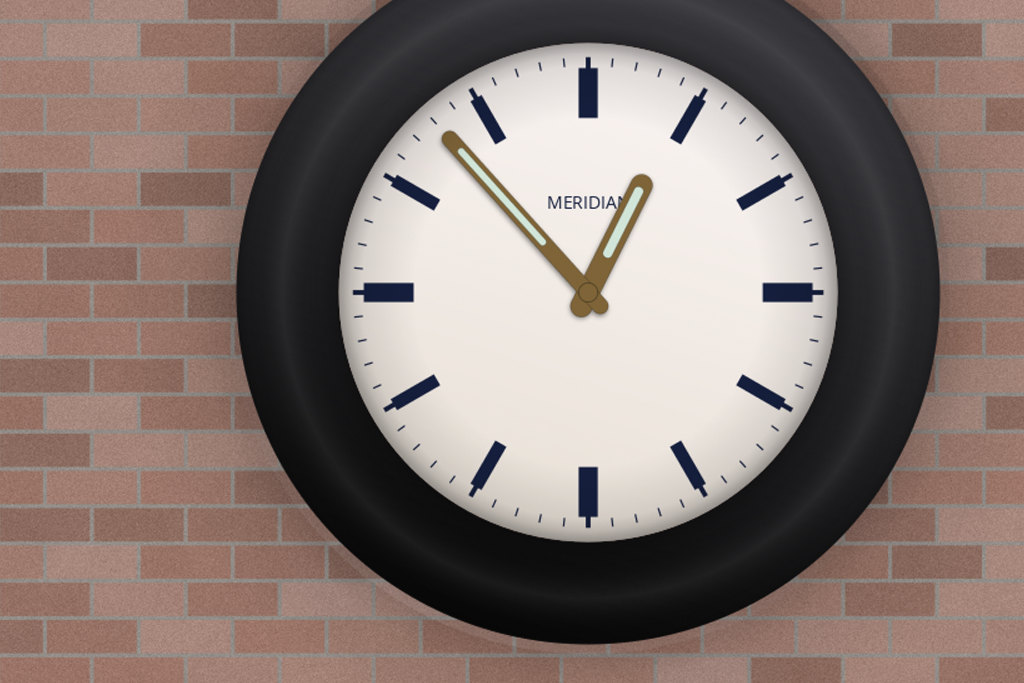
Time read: 12:53
